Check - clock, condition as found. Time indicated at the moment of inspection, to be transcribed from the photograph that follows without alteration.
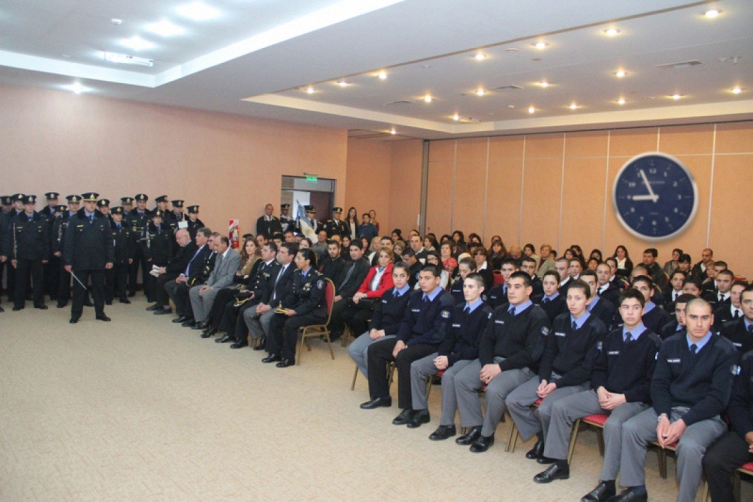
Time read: 8:56
